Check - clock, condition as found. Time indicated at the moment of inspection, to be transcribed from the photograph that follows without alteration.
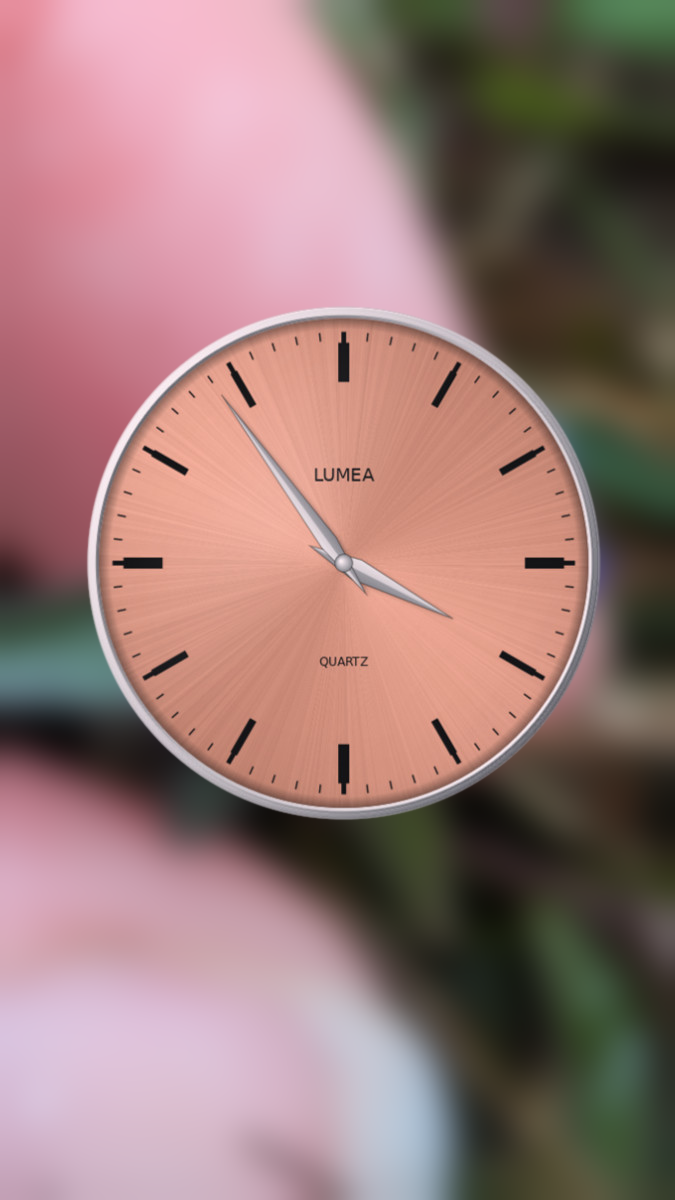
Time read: 3:54
